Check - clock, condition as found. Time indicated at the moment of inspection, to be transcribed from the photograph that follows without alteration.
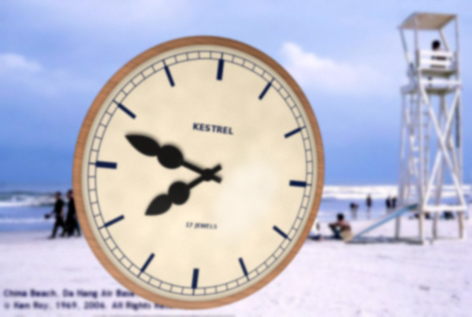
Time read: 7:48
